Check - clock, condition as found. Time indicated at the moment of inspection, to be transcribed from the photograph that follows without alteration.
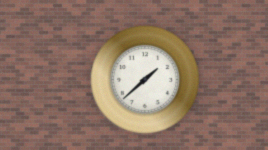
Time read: 1:38
